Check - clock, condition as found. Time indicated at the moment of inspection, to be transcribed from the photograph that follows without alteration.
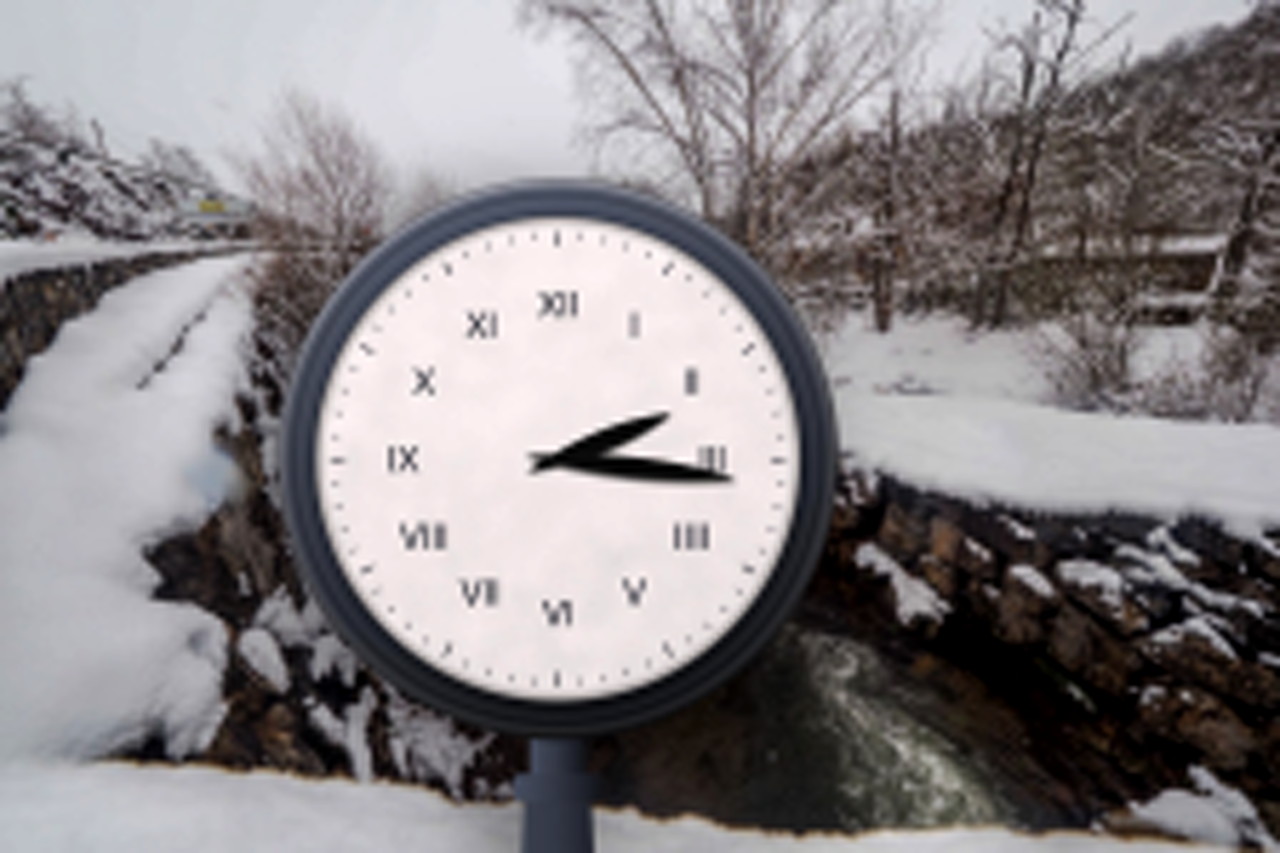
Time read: 2:16
